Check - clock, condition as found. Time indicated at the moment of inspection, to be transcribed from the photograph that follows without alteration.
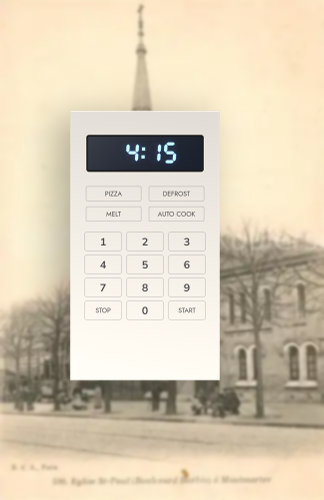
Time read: 4:15
